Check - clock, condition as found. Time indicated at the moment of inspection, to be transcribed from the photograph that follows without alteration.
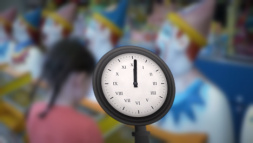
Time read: 12:01
